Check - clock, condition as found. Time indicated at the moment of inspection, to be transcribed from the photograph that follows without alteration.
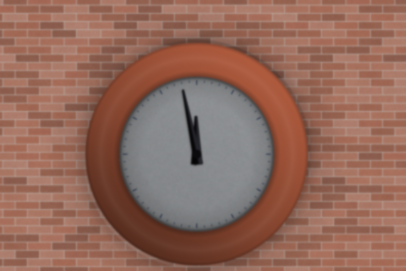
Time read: 11:58
